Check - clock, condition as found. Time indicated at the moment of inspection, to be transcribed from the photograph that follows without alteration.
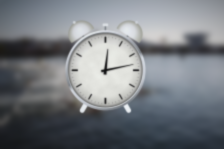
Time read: 12:13
